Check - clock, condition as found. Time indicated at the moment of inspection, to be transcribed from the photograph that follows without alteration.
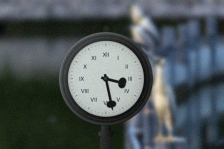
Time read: 3:28
